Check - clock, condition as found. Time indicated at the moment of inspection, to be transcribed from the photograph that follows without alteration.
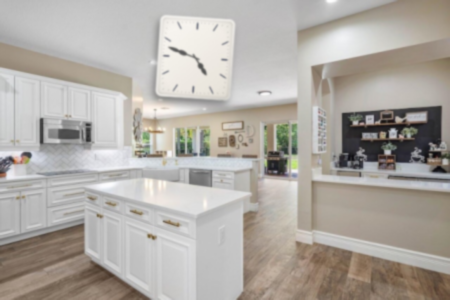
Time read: 4:48
